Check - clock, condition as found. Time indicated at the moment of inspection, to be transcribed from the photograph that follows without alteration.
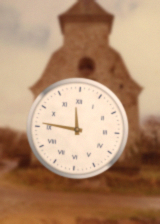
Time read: 11:46
